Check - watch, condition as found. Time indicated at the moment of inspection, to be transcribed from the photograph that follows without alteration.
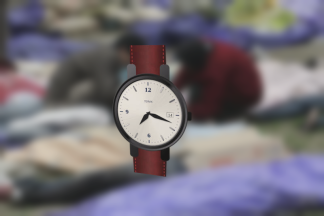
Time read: 7:18
